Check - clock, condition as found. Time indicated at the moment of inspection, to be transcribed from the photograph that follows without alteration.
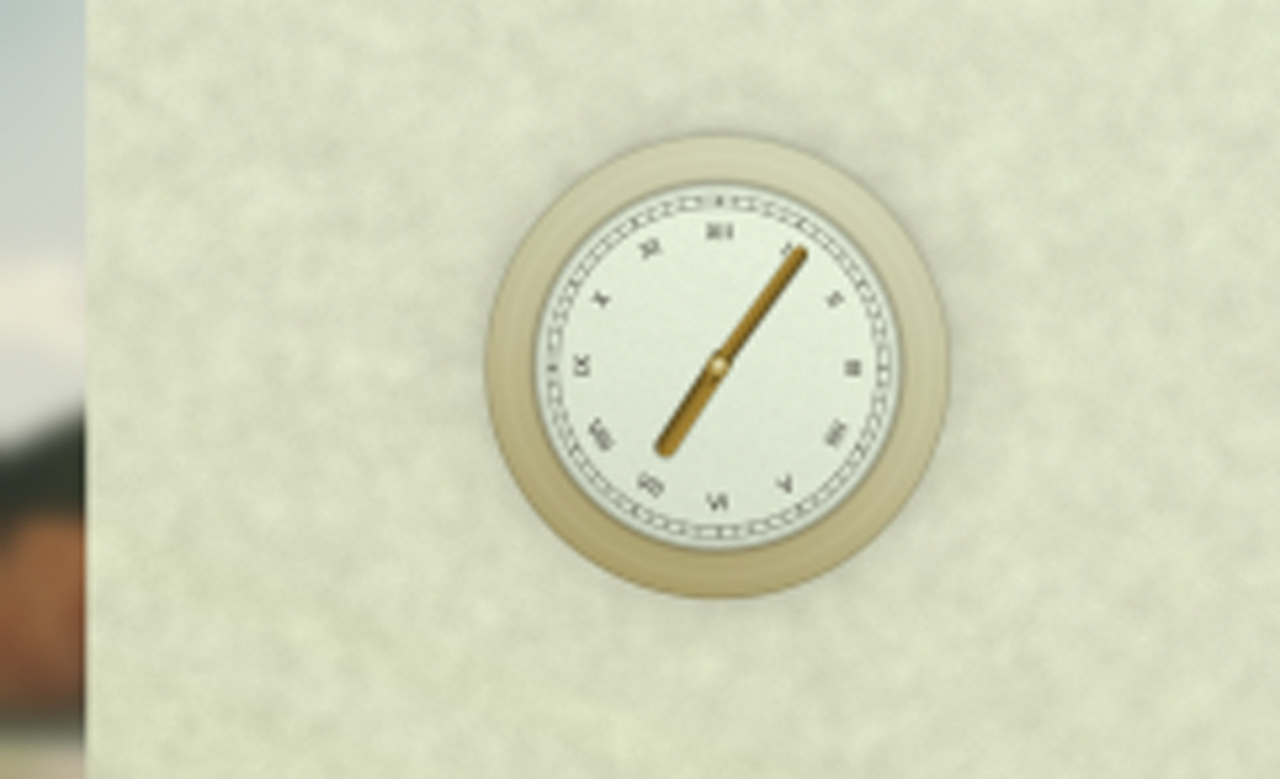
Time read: 7:06
